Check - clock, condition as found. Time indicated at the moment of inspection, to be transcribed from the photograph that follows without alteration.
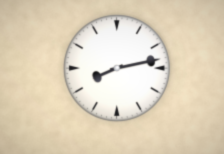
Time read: 8:13
